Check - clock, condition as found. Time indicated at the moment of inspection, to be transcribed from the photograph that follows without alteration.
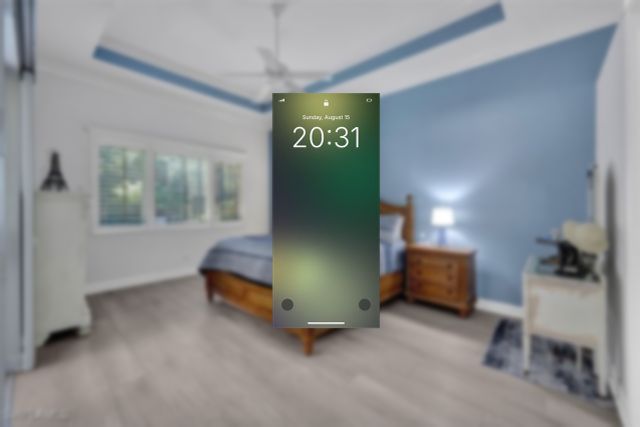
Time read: 20:31
